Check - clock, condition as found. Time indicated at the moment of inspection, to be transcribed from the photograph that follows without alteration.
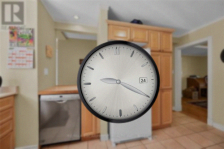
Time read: 9:20
